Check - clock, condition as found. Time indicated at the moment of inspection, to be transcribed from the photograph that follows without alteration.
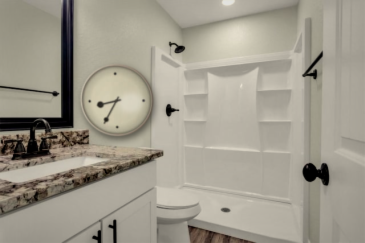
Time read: 8:35
